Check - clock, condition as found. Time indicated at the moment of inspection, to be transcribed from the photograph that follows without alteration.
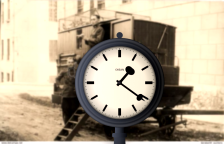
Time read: 1:21
